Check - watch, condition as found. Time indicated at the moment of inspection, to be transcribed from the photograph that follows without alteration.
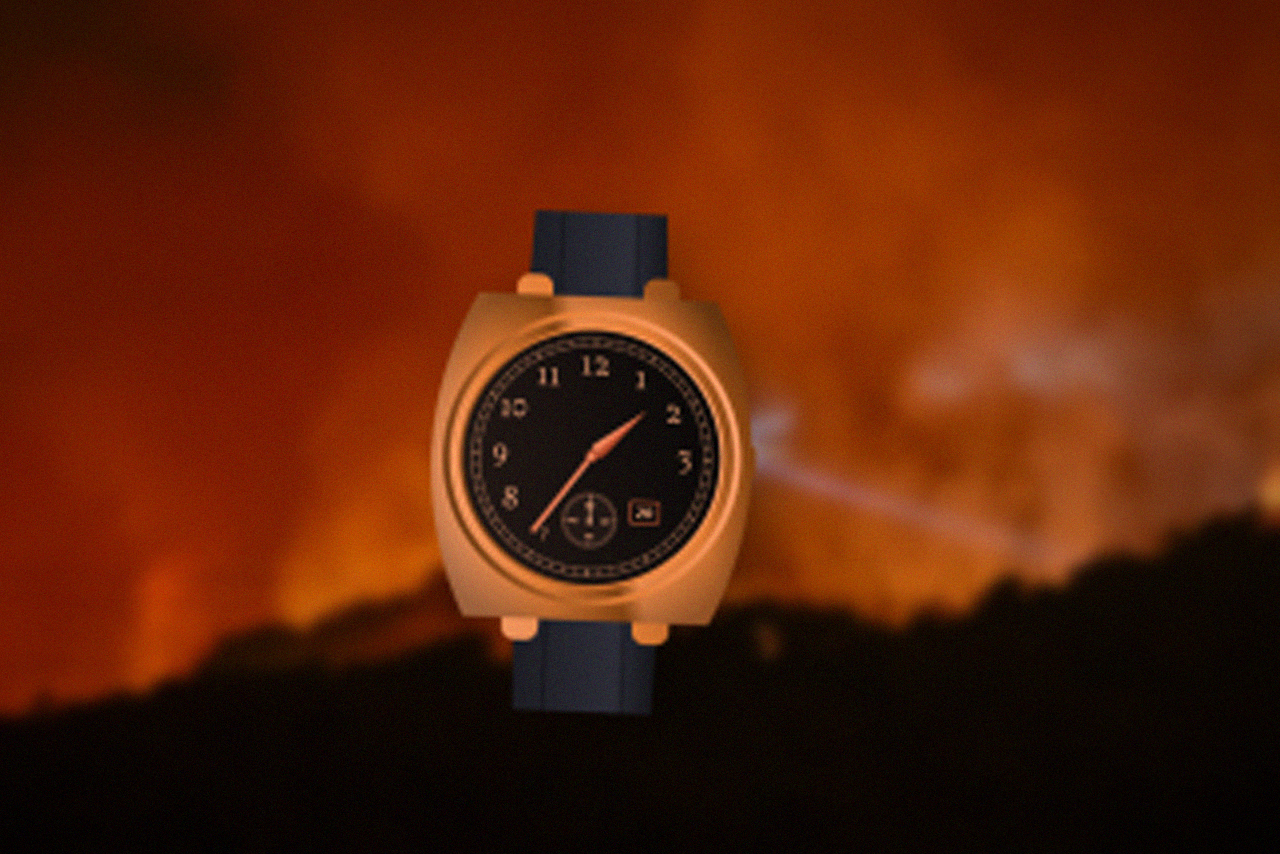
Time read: 1:36
